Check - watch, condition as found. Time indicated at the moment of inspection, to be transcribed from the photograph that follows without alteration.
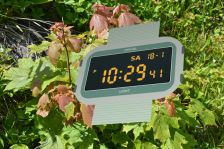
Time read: 10:29:41
